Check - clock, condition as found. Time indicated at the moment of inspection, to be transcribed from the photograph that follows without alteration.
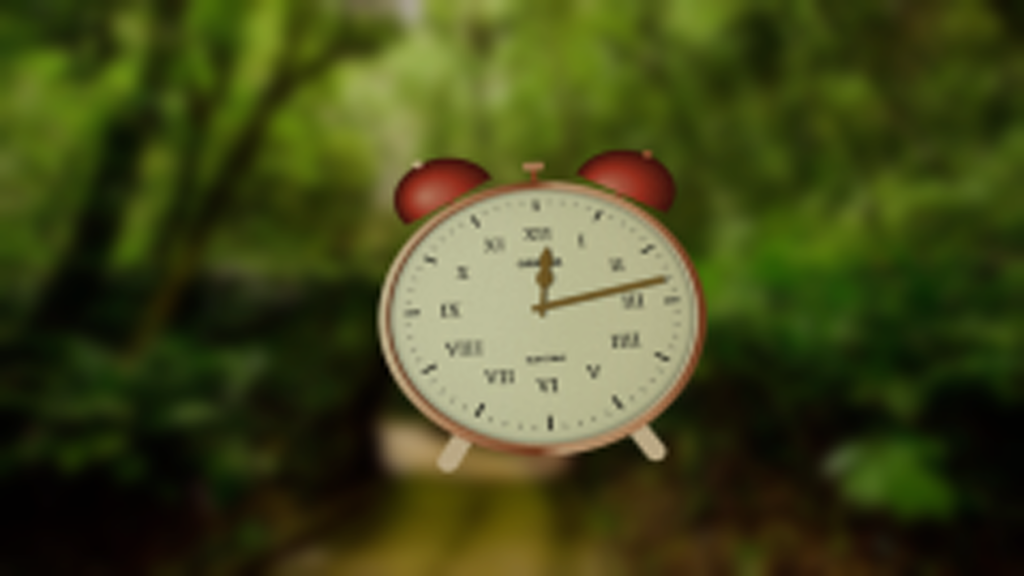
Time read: 12:13
